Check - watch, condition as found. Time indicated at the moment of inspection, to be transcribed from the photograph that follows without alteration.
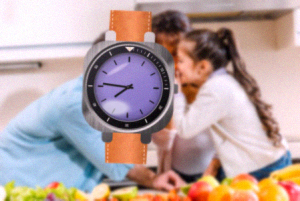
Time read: 7:46
